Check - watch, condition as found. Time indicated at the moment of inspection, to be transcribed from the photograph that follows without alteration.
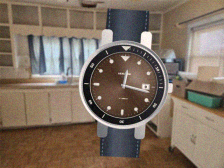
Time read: 12:17
